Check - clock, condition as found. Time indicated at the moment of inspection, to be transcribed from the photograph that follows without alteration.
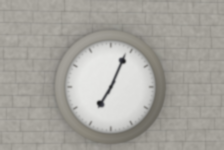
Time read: 7:04
